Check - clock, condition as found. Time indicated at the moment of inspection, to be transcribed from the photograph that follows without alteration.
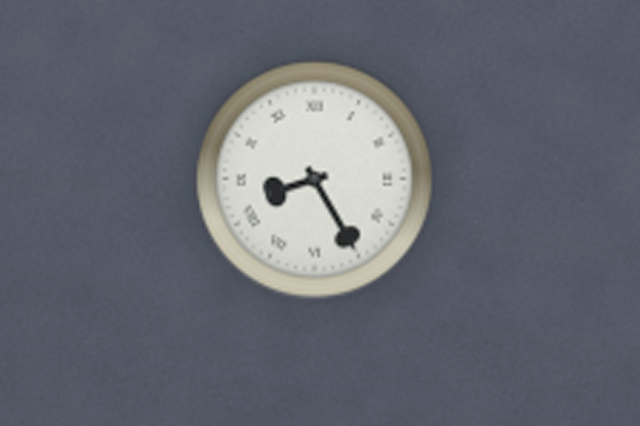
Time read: 8:25
